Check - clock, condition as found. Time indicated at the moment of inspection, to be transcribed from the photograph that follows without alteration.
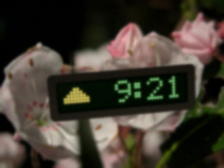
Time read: 9:21
